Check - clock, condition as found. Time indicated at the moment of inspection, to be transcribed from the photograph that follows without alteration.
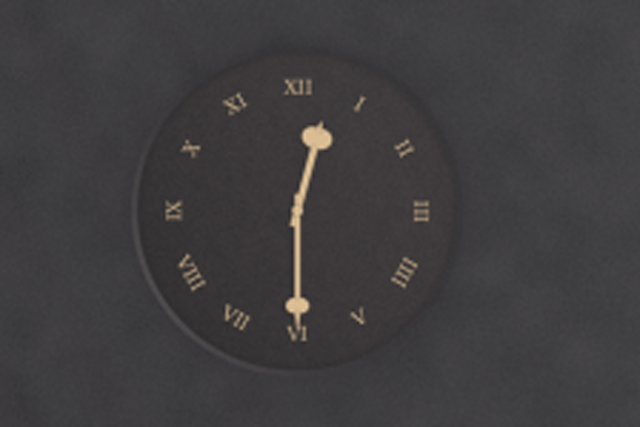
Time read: 12:30
